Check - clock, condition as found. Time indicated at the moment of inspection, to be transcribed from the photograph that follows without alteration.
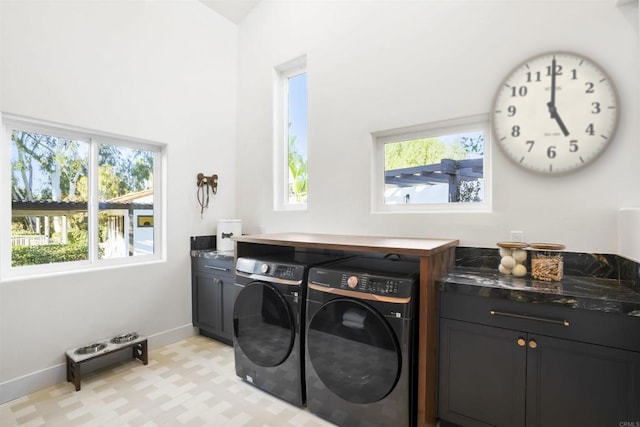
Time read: 5:00
